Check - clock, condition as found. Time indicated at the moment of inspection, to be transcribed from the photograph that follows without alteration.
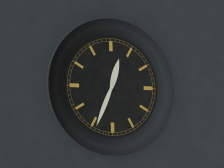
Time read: 12:34
